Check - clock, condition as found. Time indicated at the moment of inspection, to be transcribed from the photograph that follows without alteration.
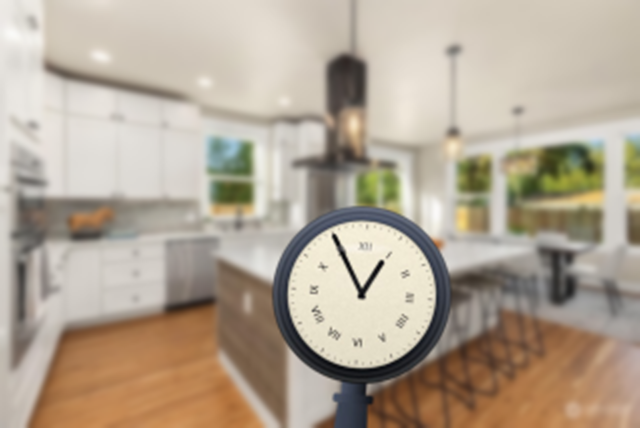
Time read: 12:55
